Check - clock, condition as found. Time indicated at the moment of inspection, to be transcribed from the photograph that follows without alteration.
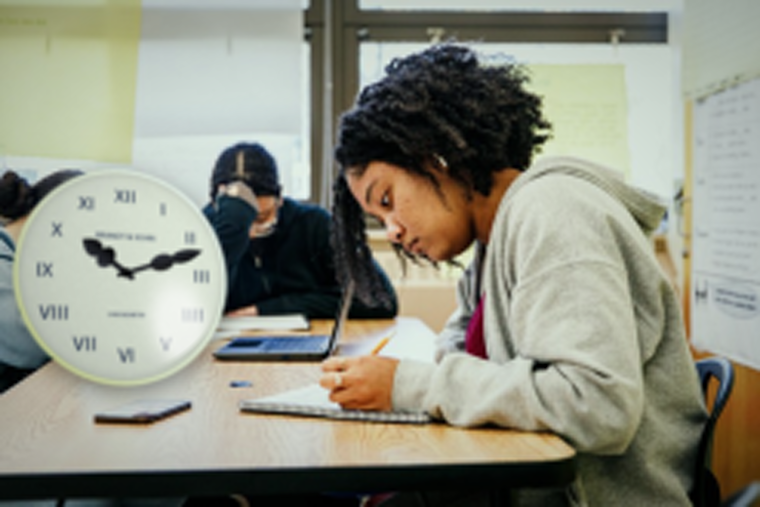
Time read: 10:12
